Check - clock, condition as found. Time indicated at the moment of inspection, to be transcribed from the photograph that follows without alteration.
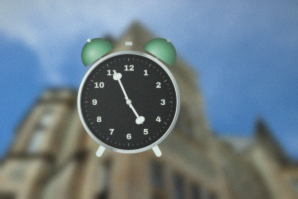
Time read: 4:56
